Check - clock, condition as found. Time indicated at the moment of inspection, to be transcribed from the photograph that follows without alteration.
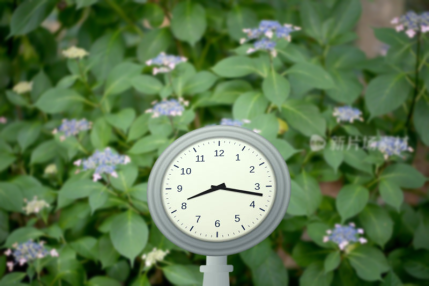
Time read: 8:17
